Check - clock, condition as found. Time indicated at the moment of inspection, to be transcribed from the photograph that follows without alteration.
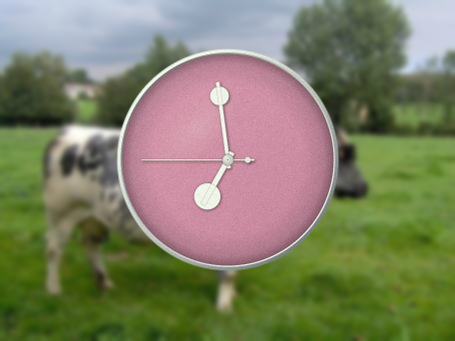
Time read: 6:58:45
